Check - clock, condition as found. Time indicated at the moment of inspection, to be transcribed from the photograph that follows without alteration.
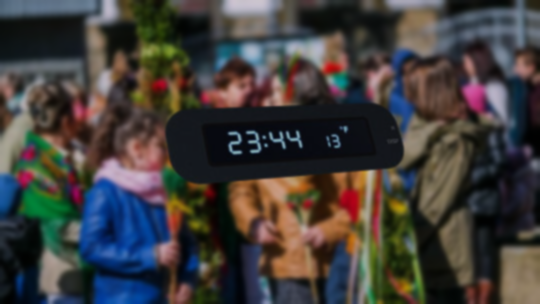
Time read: 23:44
